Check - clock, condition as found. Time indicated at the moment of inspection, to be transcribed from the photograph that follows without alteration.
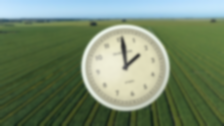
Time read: 2:01
